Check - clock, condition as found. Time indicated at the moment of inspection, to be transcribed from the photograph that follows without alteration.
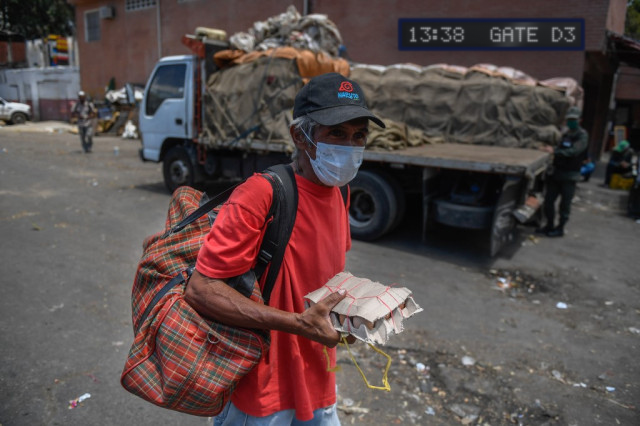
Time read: 13:38
